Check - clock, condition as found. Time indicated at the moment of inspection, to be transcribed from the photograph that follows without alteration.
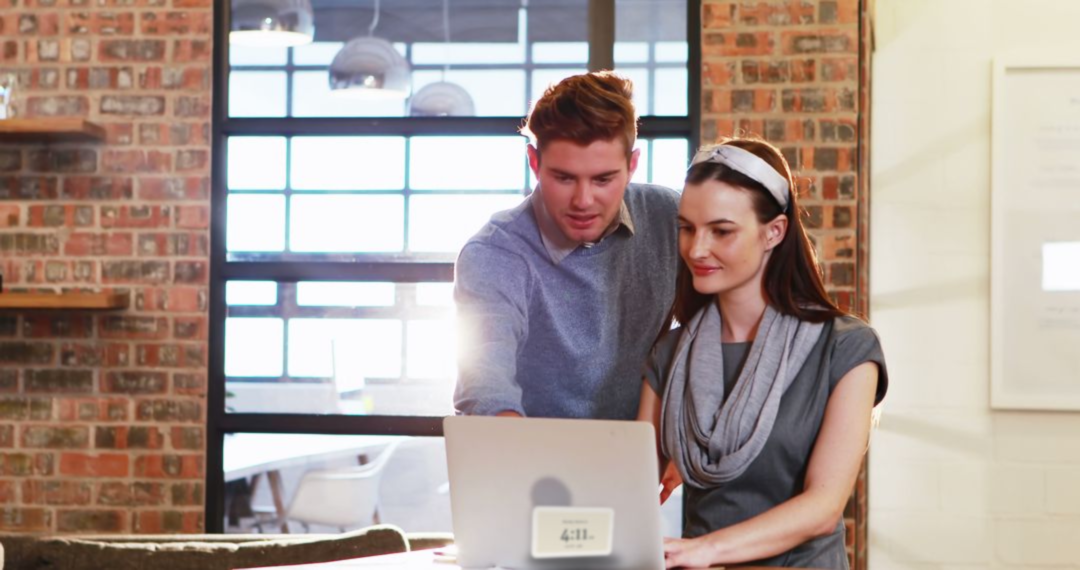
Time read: 4:11
